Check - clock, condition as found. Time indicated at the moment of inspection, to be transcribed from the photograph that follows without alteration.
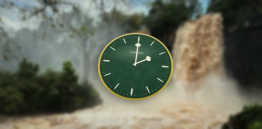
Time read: 2:00
